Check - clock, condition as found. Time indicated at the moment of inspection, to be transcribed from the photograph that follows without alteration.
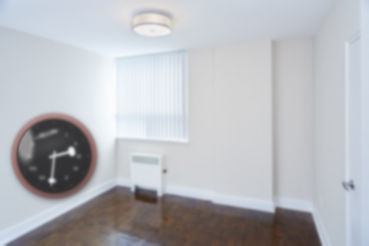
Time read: 2:31
